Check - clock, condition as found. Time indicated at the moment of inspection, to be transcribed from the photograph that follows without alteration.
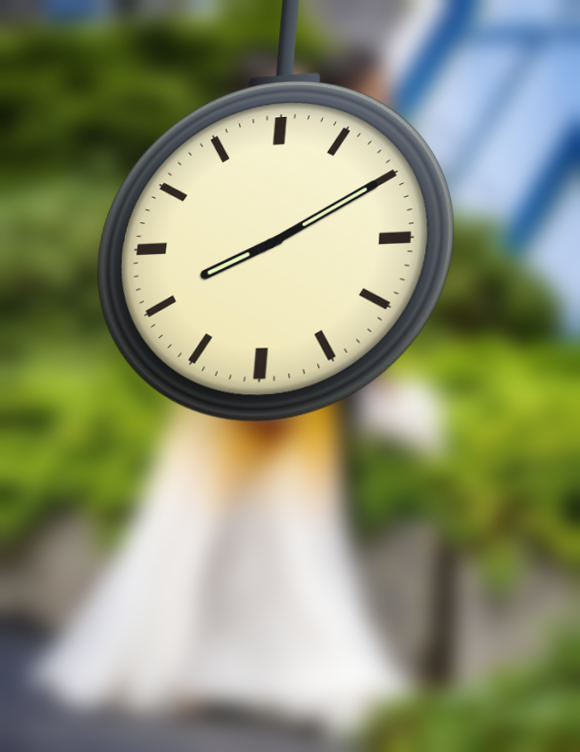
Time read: 8:10
